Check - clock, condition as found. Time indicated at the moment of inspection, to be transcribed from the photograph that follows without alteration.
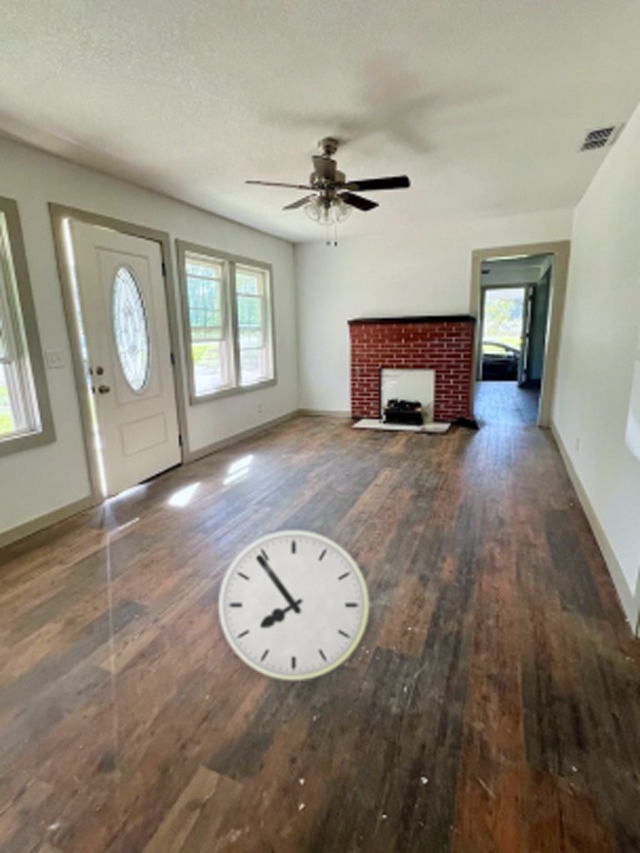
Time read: 7:54
